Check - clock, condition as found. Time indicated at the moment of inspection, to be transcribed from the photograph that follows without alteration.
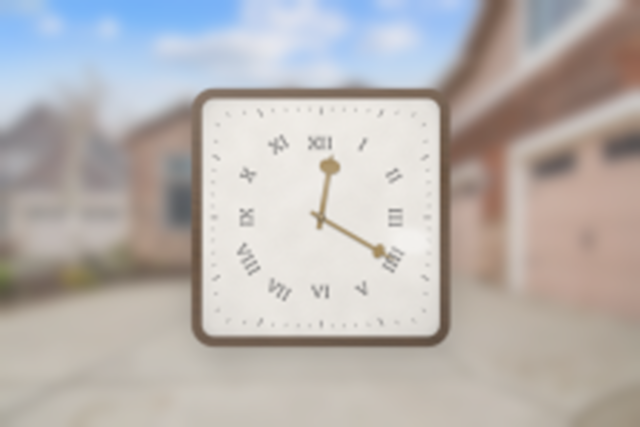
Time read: 12:20
